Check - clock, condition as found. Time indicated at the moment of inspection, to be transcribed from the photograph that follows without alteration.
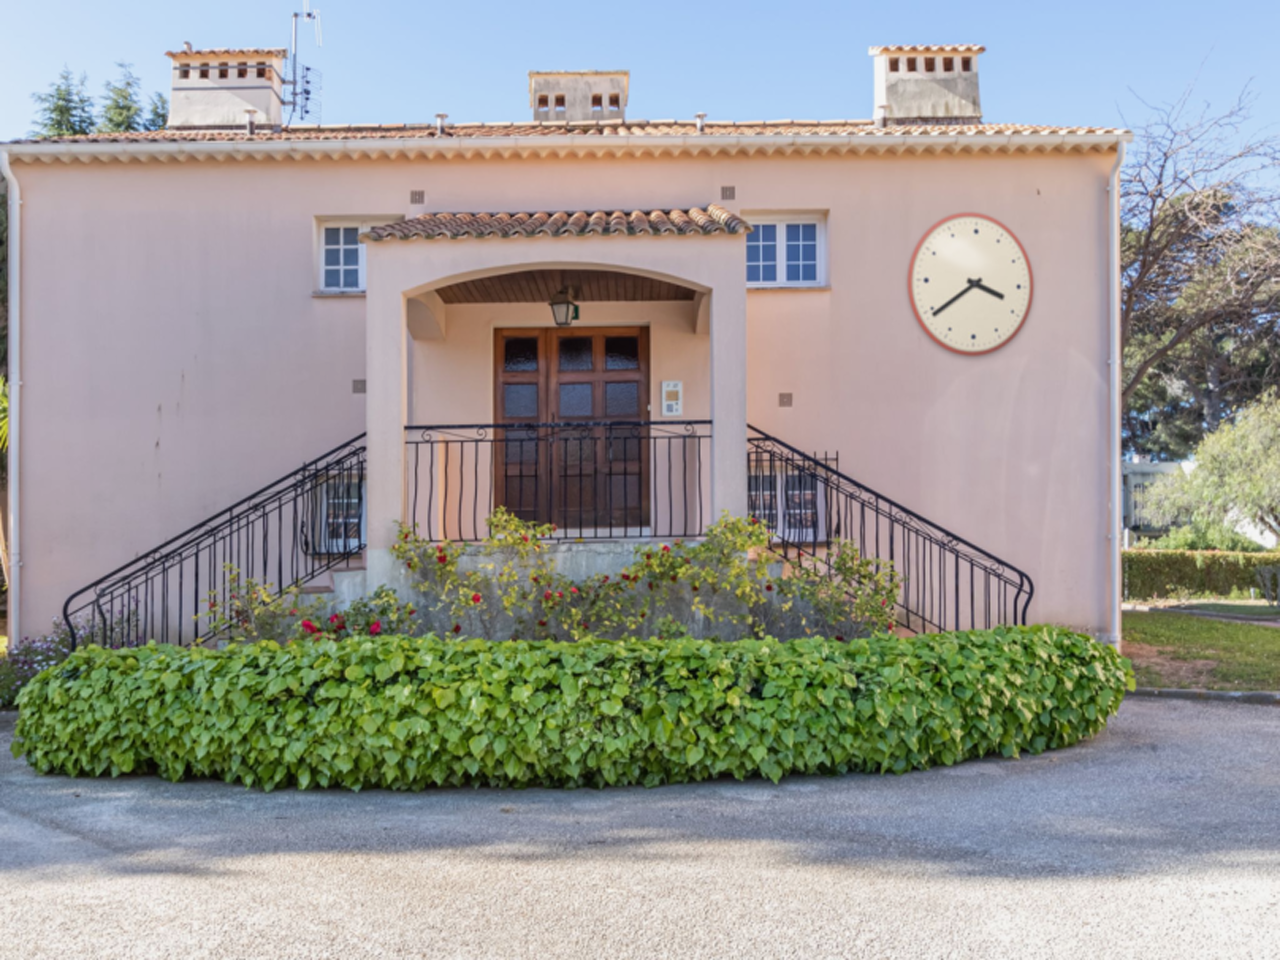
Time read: 3:39
